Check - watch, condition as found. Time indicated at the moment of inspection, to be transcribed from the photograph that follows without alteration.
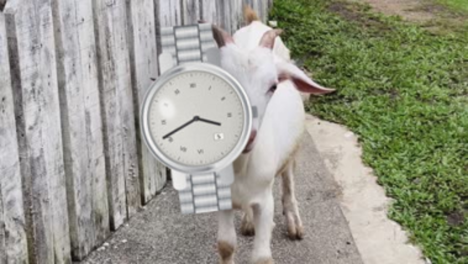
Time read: 3:41
